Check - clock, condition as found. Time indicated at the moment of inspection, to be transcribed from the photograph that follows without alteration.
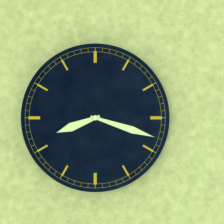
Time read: 8:18
